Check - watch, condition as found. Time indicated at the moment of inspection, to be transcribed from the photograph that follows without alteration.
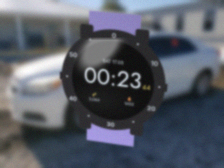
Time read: 0:23
